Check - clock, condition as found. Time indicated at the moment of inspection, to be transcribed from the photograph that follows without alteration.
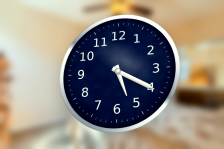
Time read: 5:20
